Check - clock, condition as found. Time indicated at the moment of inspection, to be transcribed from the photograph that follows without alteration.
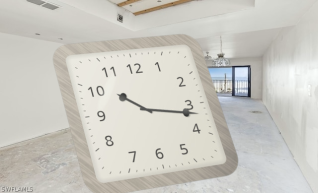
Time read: 10:17
